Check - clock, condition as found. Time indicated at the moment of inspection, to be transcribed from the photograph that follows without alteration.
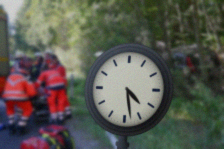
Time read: 4:28
